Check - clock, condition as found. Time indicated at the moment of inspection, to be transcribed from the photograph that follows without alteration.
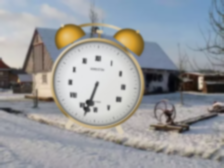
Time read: 6:33
